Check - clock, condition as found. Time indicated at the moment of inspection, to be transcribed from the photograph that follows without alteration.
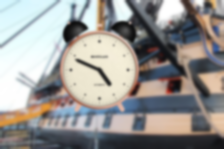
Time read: 4:49
